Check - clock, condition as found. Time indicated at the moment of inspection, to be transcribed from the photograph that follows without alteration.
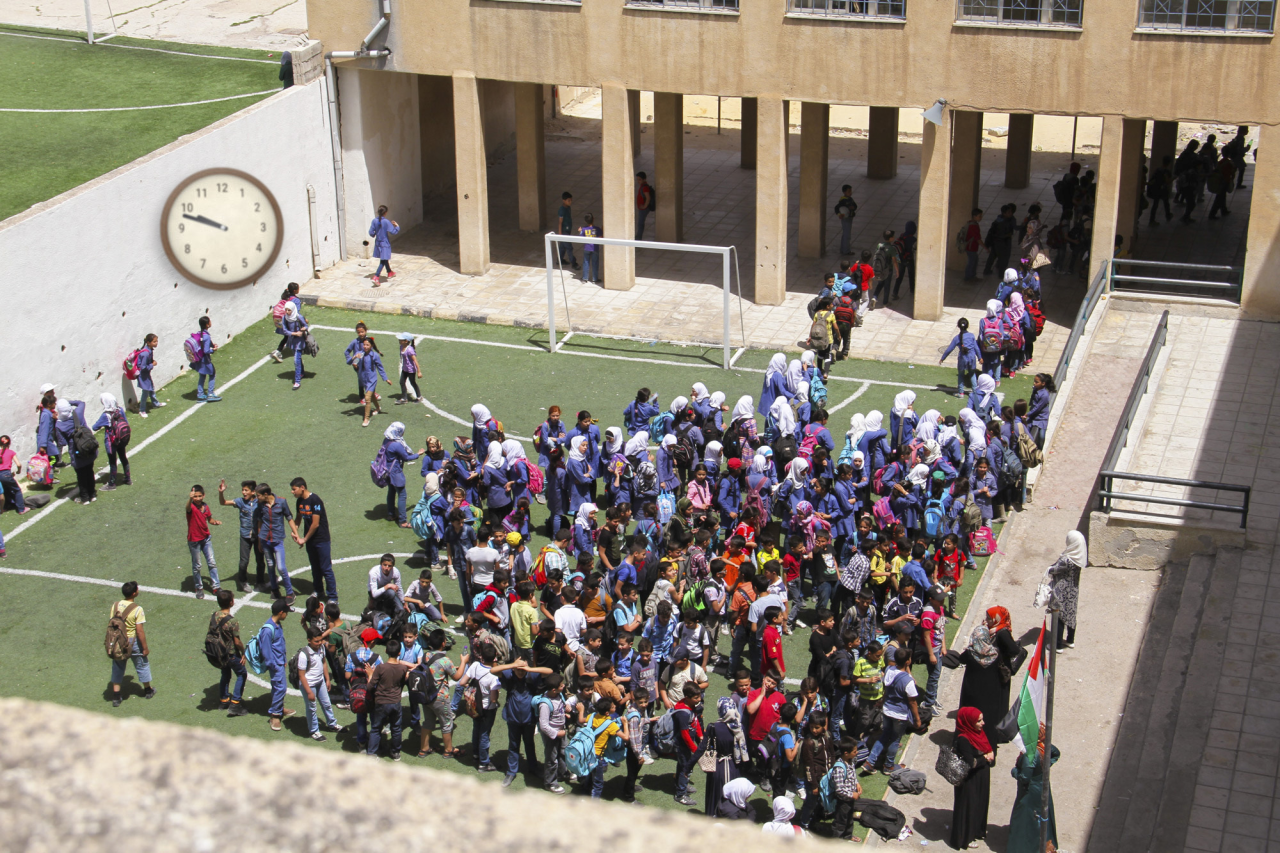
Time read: 9:48
